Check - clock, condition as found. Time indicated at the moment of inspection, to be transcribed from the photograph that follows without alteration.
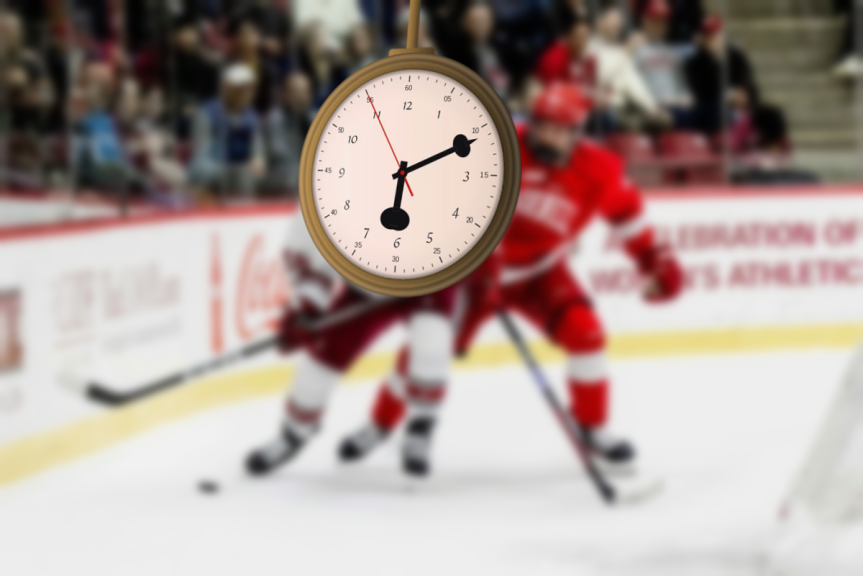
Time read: 6:10:55
